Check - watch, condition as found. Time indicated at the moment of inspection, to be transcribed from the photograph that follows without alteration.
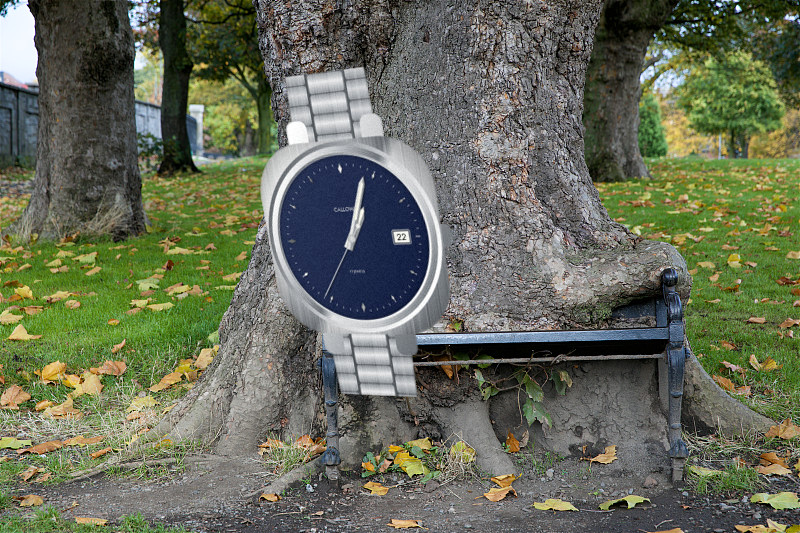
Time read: 1:03:36
